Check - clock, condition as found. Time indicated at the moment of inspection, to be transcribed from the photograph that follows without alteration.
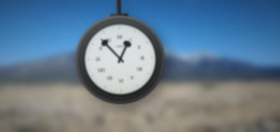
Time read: 12:53
